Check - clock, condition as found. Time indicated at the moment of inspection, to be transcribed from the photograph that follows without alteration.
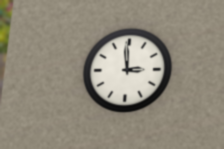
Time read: 2:59
